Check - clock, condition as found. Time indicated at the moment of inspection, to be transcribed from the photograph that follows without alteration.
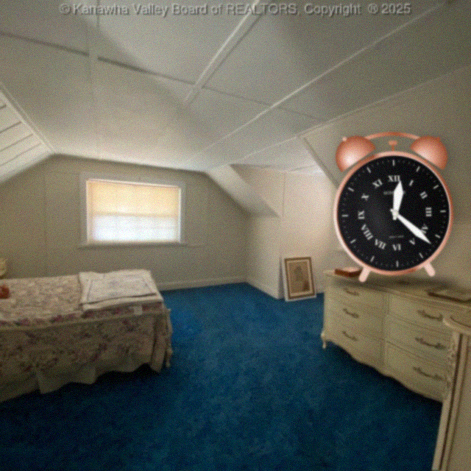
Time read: 12:22
